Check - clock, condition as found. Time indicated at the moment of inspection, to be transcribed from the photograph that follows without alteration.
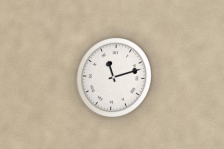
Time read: 11:12
